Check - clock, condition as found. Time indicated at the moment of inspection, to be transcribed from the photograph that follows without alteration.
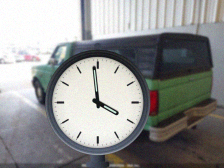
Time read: 3:59
